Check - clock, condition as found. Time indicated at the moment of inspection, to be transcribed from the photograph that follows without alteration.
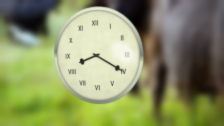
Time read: 8:20
